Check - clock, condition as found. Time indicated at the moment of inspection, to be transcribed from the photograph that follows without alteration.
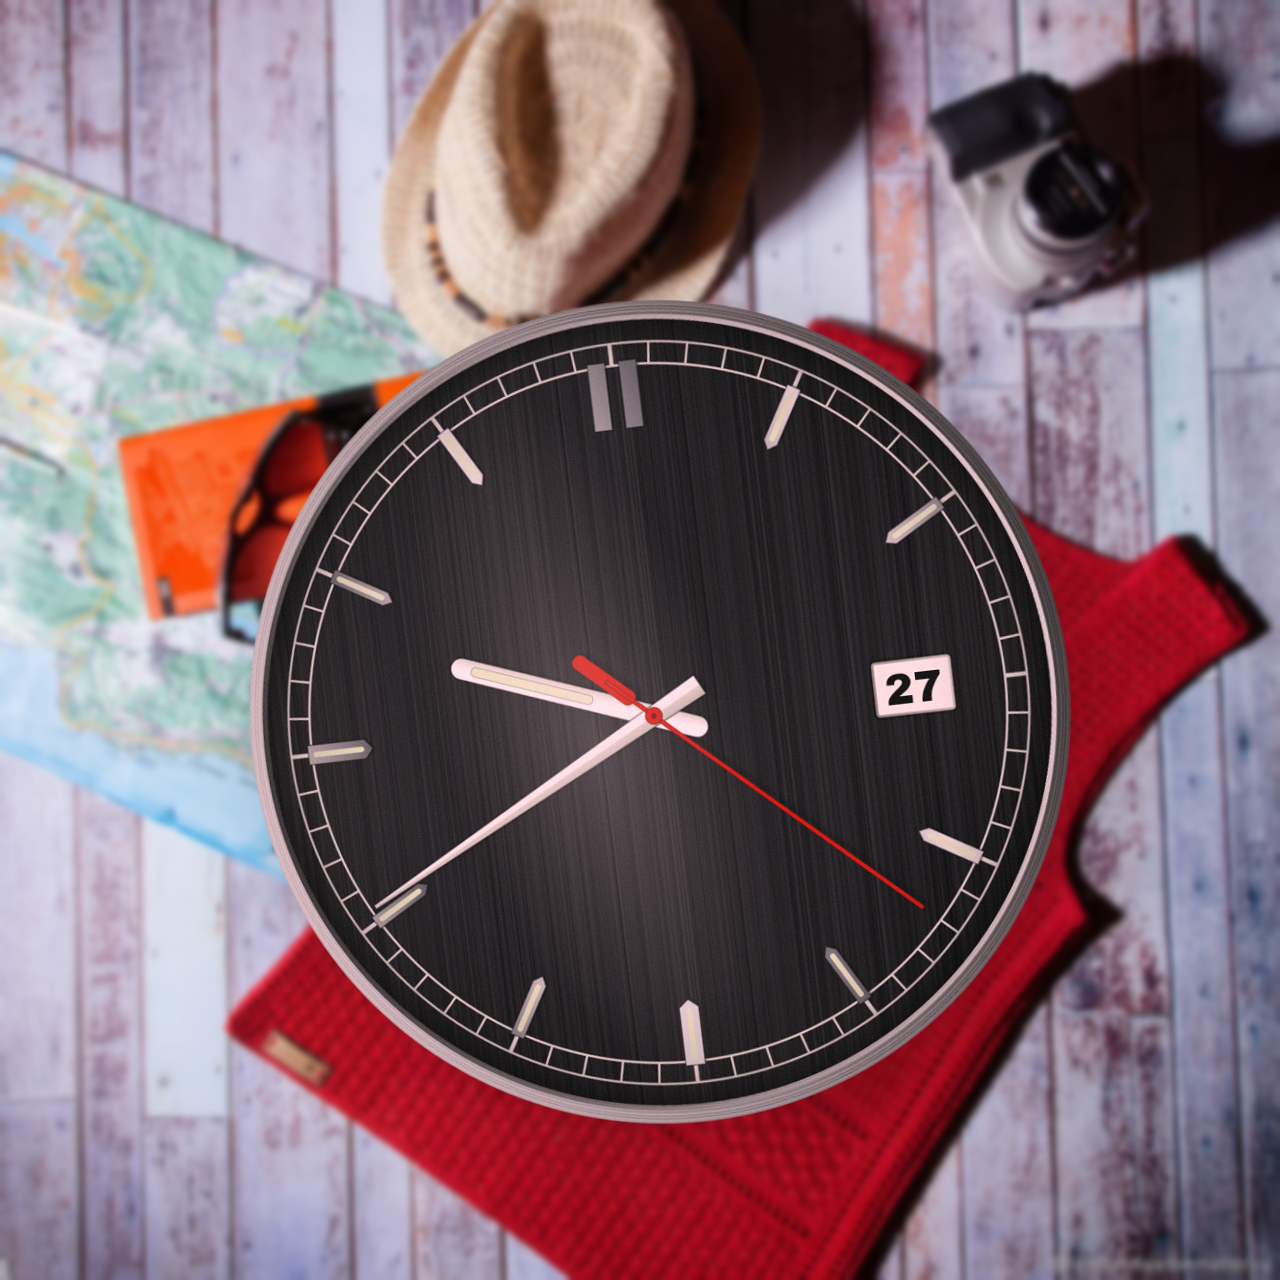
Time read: 9:40:22
